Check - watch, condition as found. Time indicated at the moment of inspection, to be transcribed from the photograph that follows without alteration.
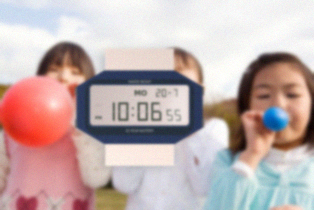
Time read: 10:06:55
